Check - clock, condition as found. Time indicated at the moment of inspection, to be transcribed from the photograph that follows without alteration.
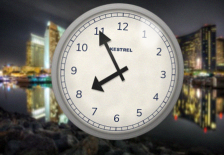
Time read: 7:55
